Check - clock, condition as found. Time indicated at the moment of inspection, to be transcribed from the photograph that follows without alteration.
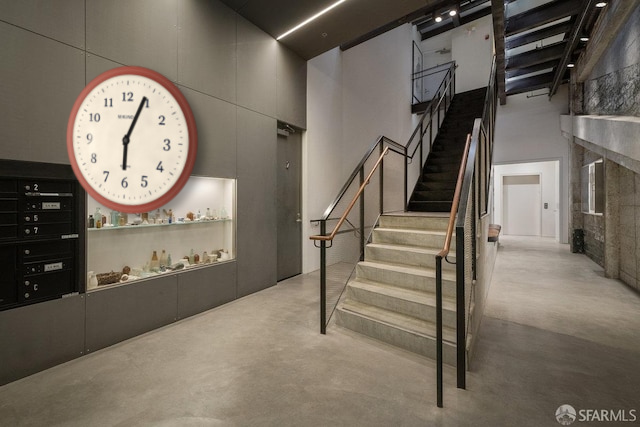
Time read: 6:04
